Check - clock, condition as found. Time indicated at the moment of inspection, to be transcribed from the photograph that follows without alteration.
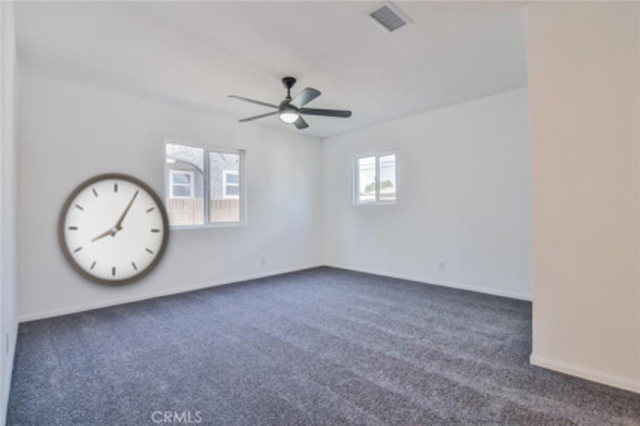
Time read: 8:05
